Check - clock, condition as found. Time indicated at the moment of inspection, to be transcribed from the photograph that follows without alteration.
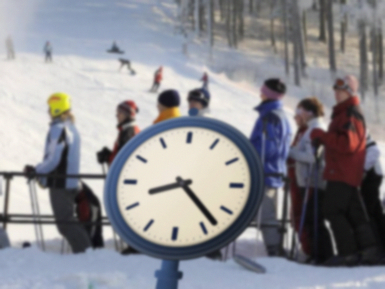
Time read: 8:23
